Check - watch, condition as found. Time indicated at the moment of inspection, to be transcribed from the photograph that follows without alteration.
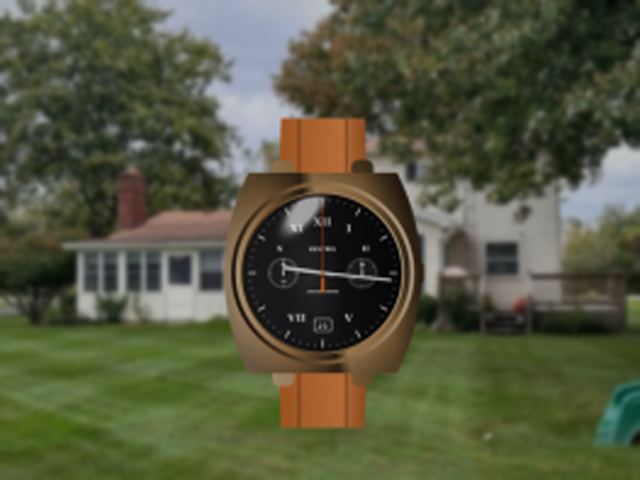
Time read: 9:16
